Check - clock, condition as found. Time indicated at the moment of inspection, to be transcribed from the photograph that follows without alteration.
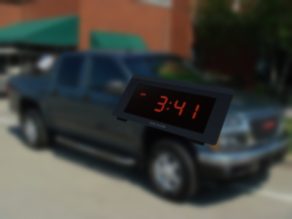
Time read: 3:41
